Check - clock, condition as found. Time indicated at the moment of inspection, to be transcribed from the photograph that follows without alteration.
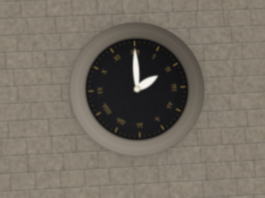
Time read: 2:00
